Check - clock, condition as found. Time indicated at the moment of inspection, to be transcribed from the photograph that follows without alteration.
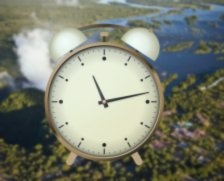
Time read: 11:13
